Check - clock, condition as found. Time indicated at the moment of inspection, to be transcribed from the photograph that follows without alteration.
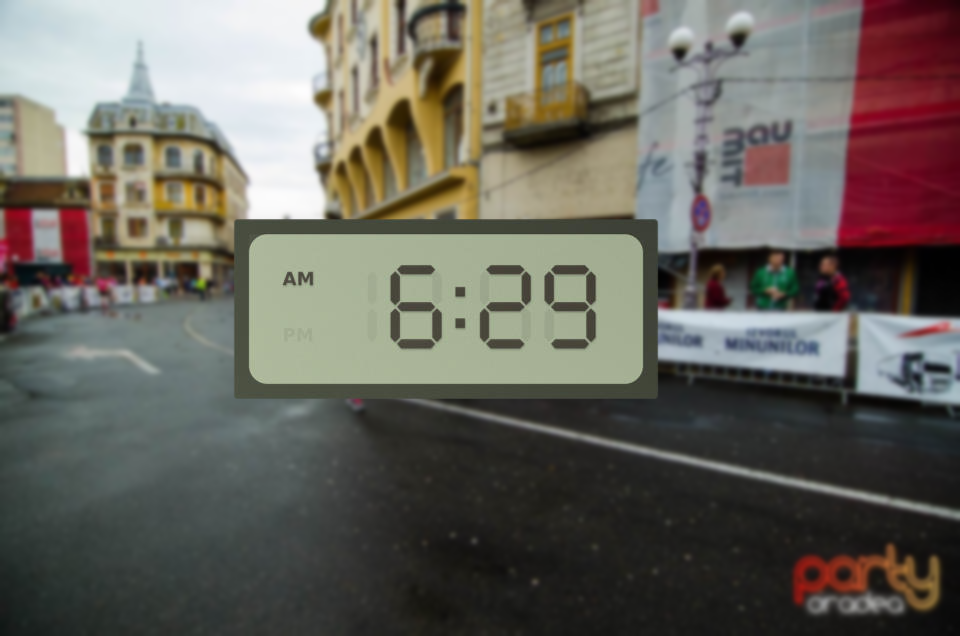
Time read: 6:29
